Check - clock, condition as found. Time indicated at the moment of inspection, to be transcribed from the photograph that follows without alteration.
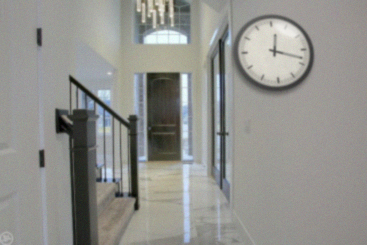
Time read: 12:18
